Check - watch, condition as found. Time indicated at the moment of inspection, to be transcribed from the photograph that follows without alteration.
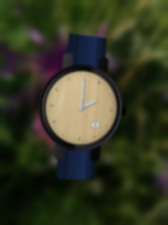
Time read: 2:00
